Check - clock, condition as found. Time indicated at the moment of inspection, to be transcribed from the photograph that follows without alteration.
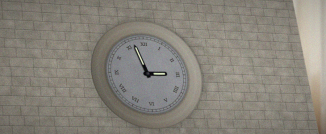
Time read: 2:57
